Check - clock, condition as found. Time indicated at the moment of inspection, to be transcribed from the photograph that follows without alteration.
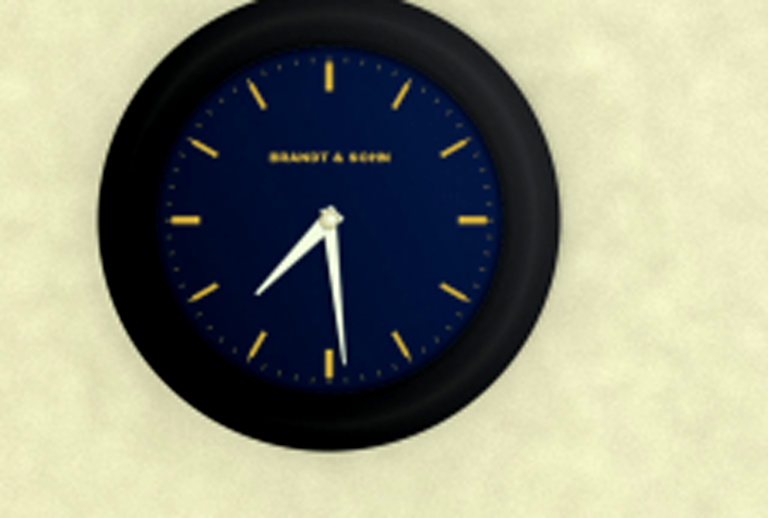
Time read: 7:29
